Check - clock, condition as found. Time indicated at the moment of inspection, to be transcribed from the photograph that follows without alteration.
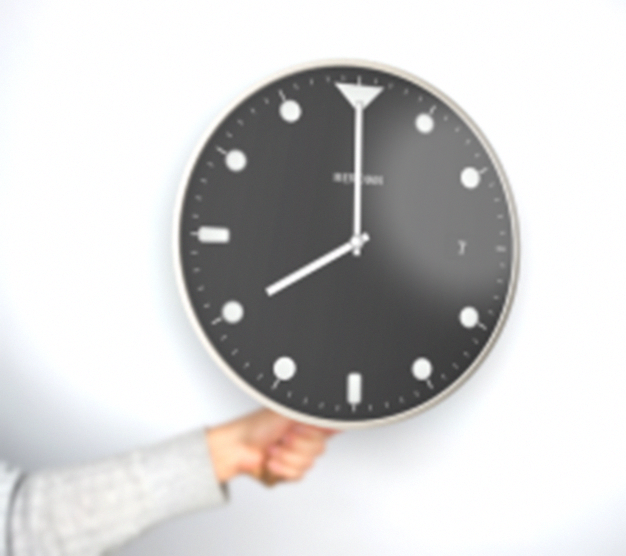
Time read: 8:00
